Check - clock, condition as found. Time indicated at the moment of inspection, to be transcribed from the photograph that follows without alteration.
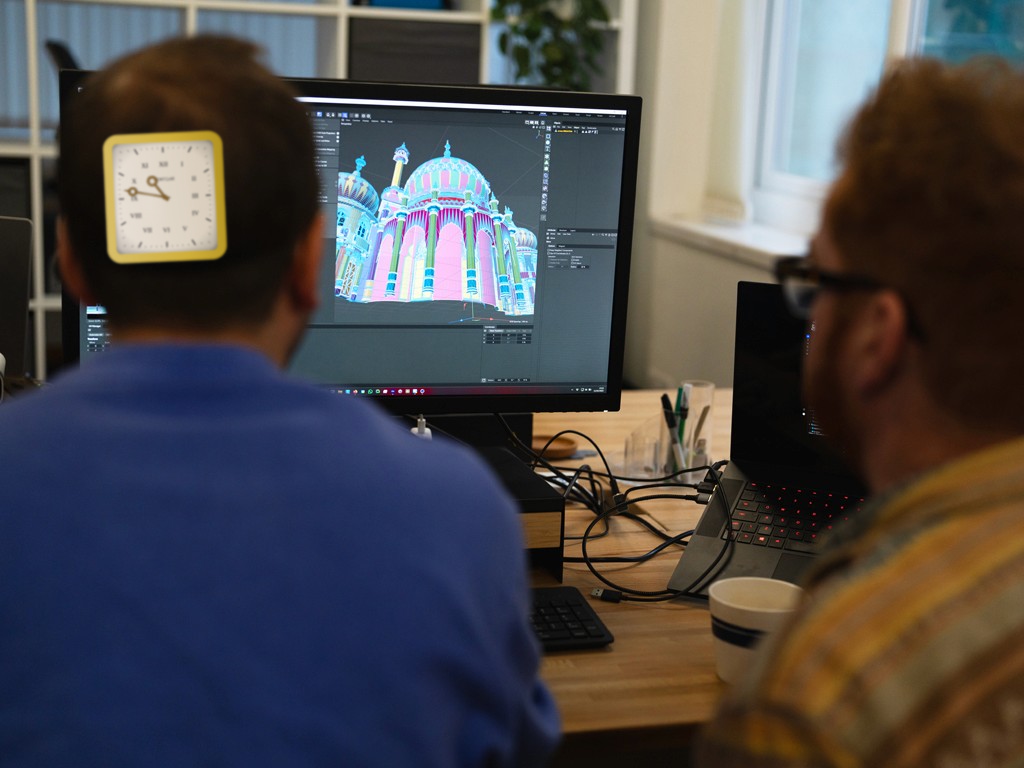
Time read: 10:47
